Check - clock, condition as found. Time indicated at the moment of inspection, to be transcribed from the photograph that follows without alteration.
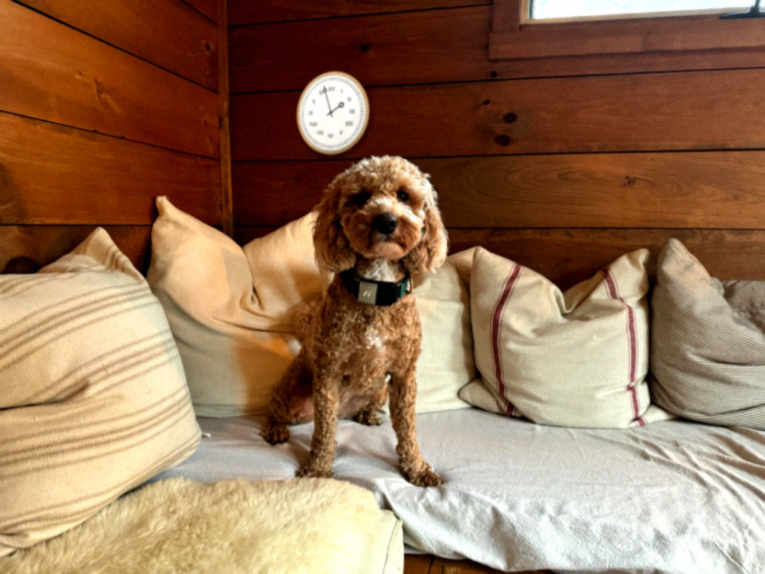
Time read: 1:57
